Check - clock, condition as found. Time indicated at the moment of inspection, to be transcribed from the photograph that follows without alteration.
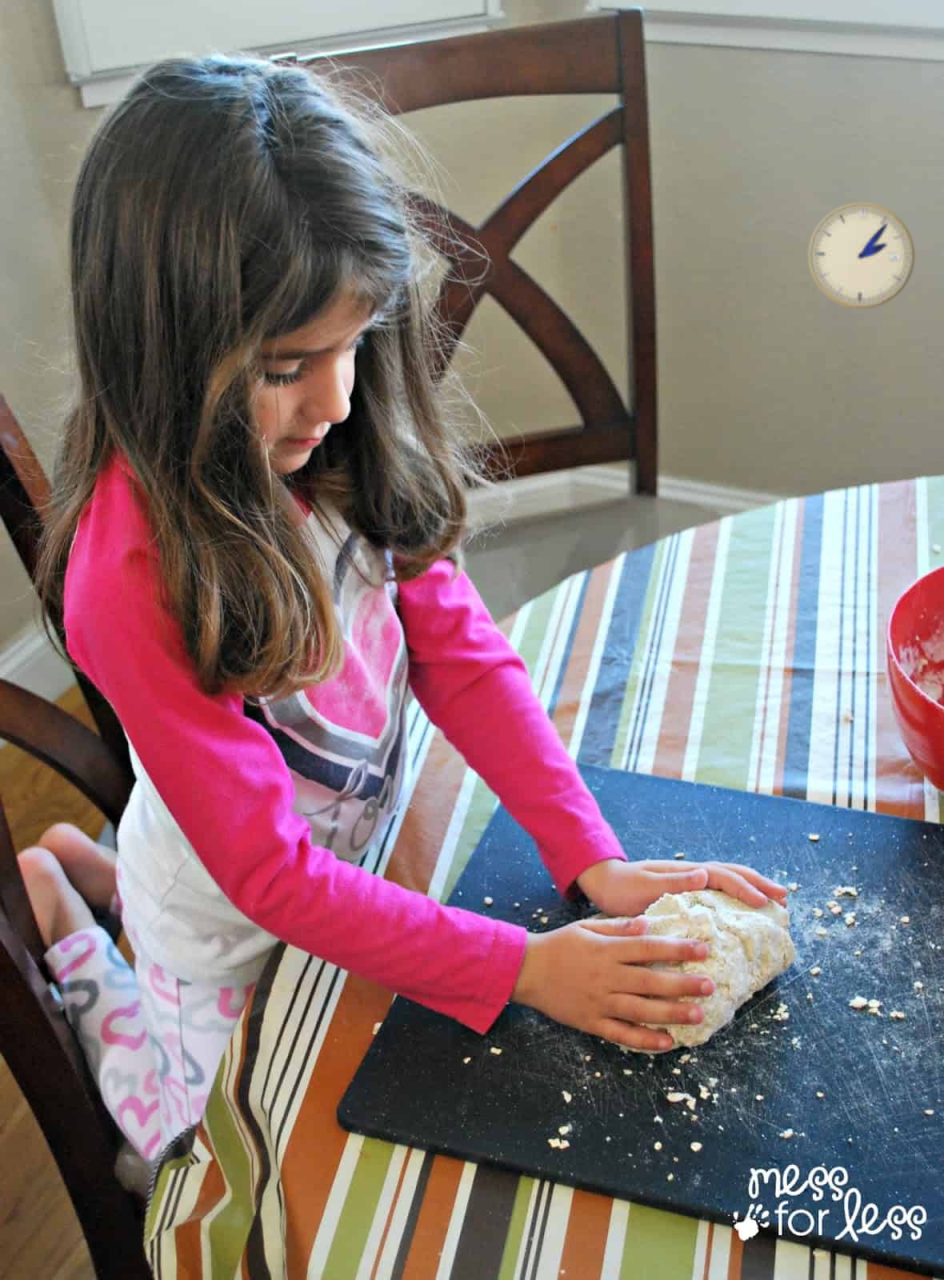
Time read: 2:06
